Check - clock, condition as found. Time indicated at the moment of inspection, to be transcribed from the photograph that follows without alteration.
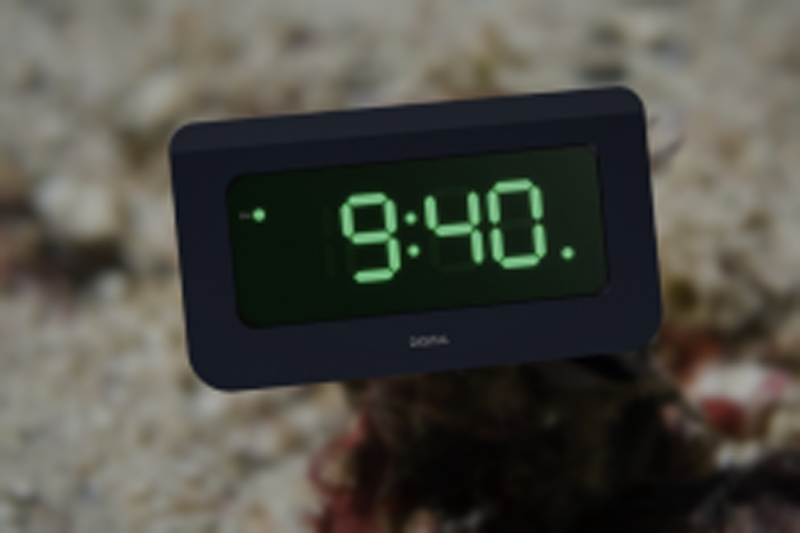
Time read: 9:40
